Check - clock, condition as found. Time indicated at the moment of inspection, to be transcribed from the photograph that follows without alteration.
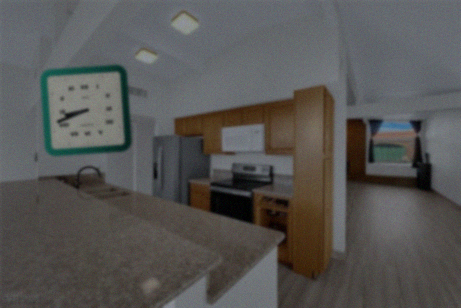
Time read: 8:42
